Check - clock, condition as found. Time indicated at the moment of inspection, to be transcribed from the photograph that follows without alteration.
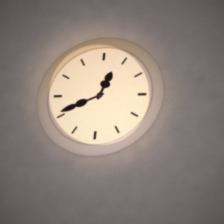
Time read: 12:41
